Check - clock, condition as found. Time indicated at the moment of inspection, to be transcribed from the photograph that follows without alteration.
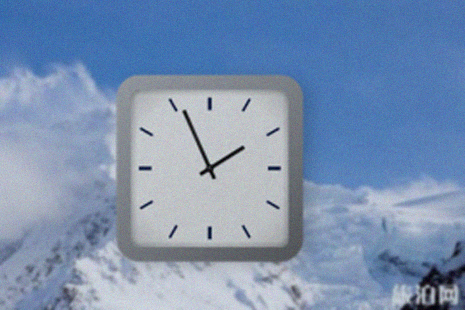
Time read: 1:56
